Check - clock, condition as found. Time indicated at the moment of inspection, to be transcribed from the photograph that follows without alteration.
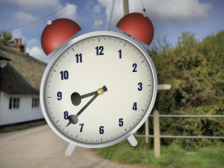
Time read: 8:38
